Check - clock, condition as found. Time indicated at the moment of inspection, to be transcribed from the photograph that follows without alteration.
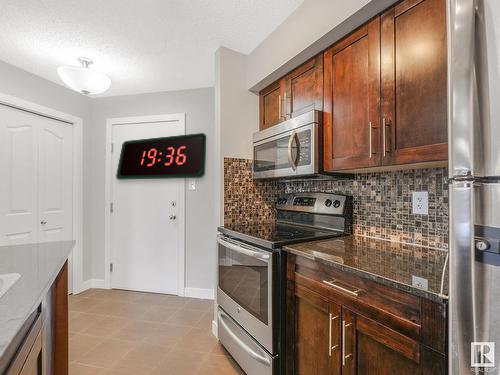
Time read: 19:36
